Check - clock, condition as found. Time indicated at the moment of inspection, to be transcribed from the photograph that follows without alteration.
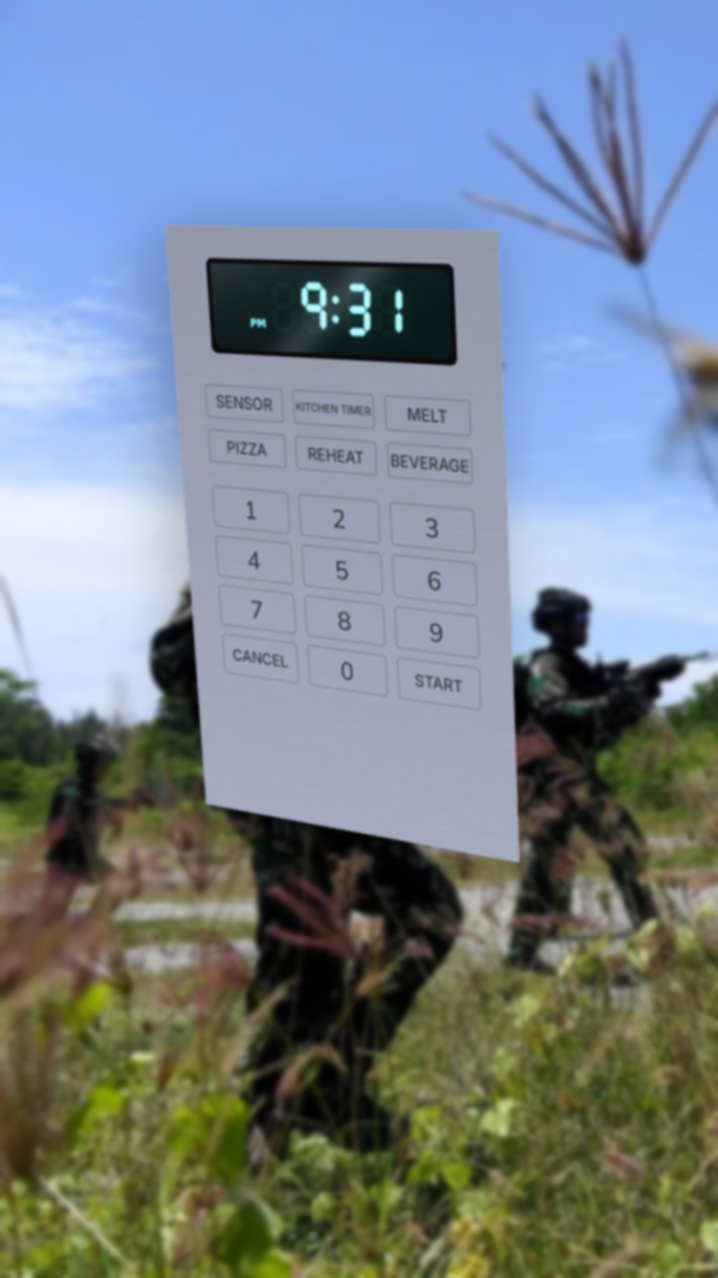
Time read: 9:31
